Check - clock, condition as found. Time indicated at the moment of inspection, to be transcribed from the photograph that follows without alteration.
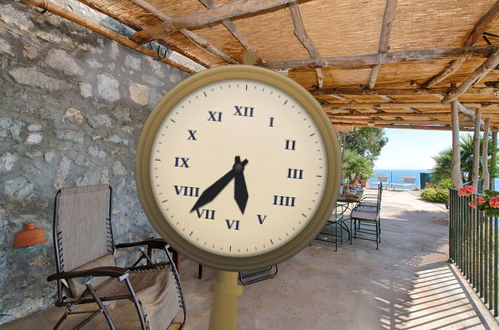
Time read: 5:37
